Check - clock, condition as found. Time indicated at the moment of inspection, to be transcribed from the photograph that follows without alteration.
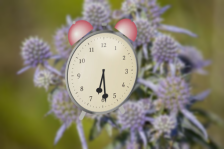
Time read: 6:29
